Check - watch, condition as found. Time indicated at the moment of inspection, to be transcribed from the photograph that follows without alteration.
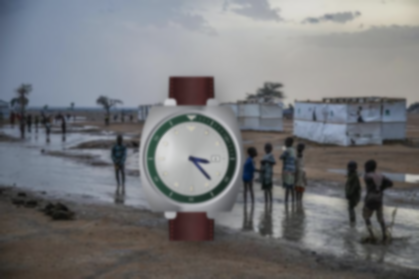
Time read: 3:23
